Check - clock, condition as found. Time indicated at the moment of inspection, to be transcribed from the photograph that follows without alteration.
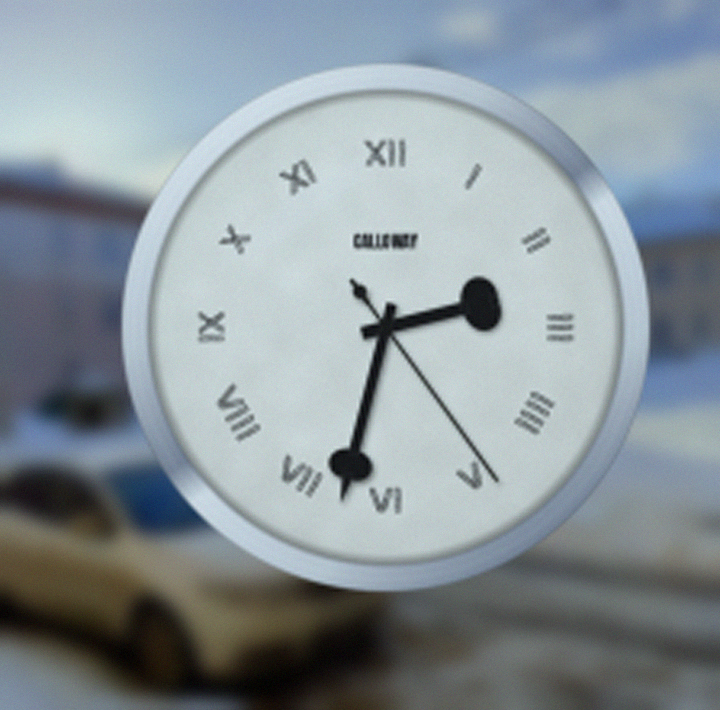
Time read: 2:32:24
